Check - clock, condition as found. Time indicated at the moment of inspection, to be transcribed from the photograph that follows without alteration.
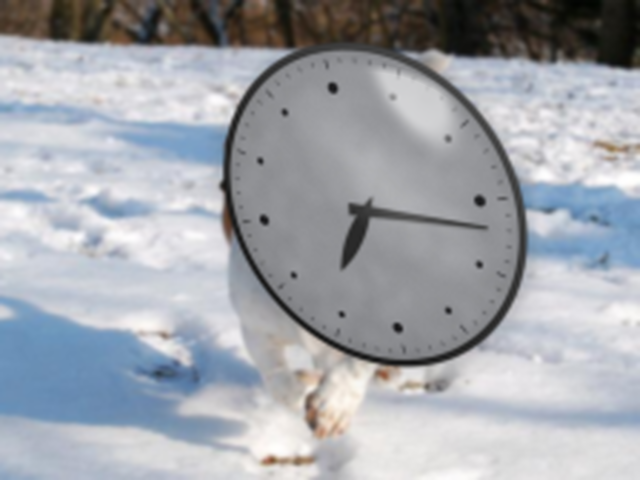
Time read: 7:17
